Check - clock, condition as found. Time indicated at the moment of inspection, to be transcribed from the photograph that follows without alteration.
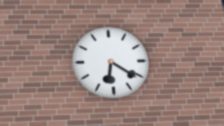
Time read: 6:21
